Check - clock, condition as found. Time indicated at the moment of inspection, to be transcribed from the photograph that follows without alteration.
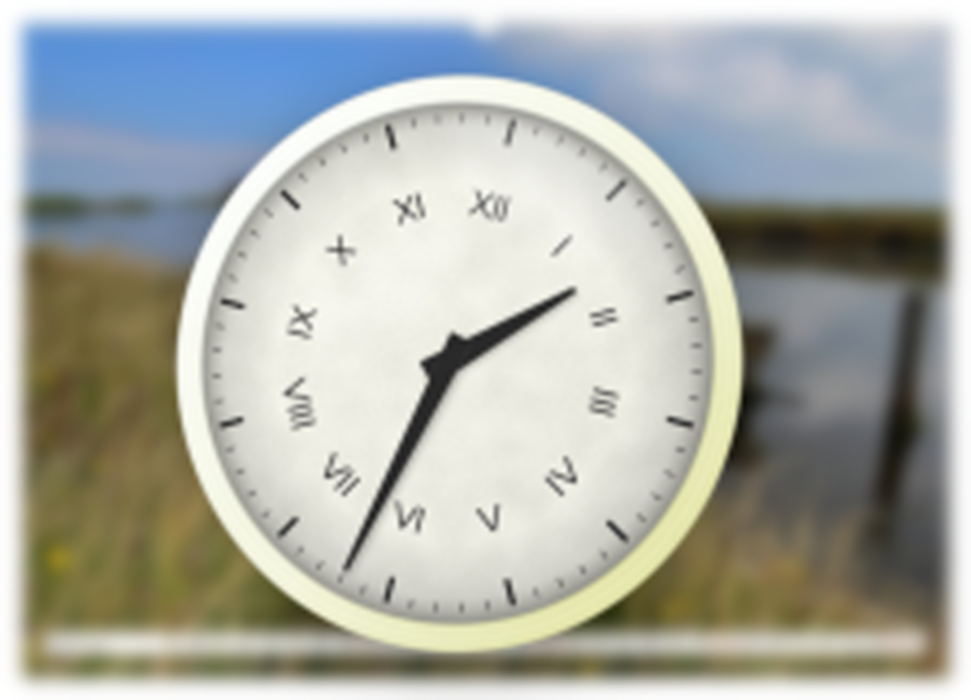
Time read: 1:32
